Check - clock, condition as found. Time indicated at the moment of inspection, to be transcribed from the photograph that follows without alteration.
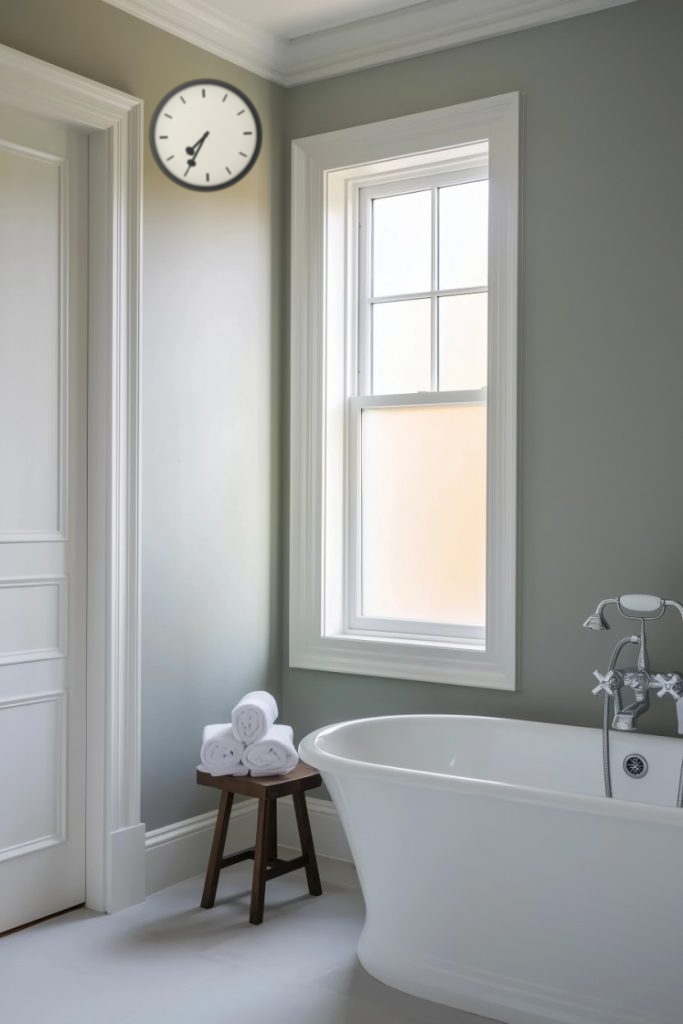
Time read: 7:35
